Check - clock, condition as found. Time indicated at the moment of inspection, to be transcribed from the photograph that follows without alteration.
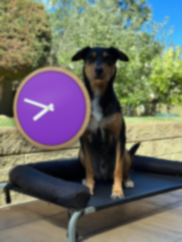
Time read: 7:48
